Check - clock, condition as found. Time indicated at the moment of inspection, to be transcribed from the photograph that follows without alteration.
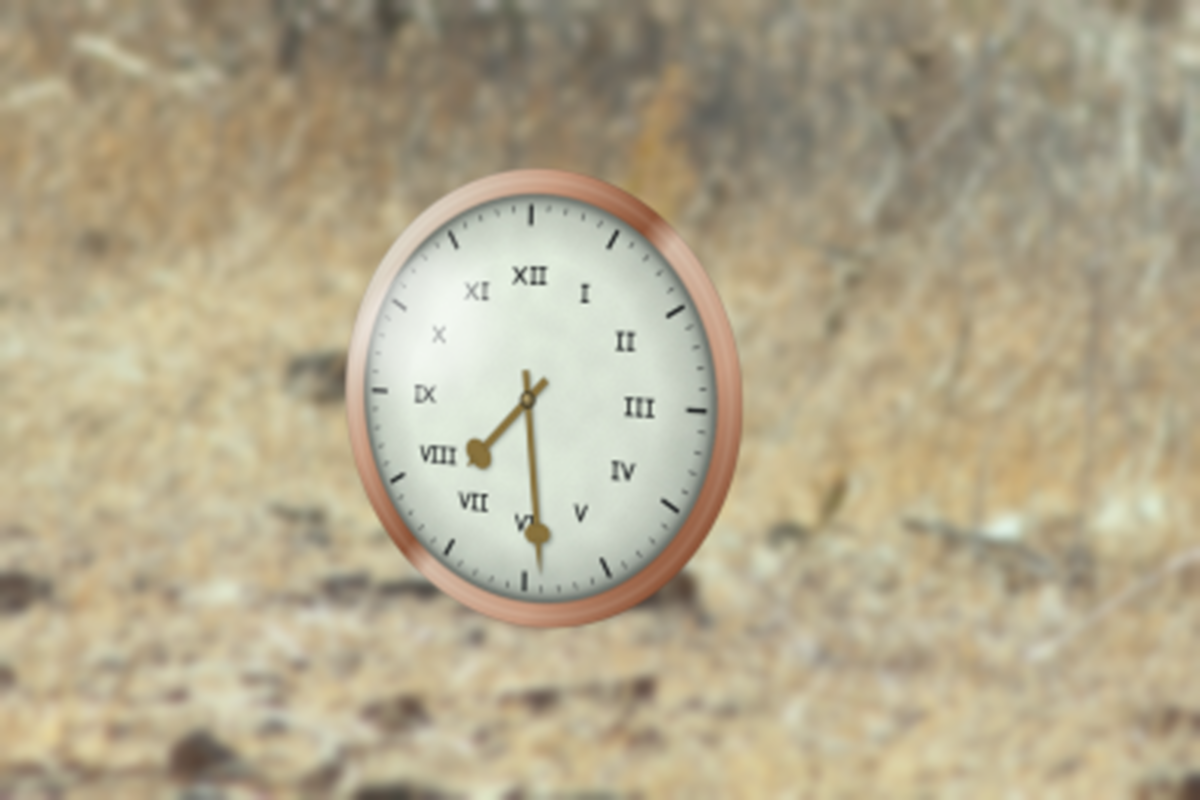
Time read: 7:29
